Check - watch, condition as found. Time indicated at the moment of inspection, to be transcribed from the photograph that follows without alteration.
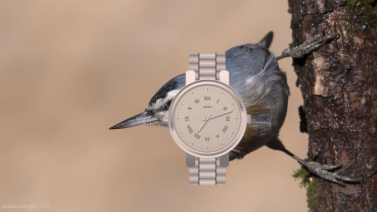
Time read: 7:12
